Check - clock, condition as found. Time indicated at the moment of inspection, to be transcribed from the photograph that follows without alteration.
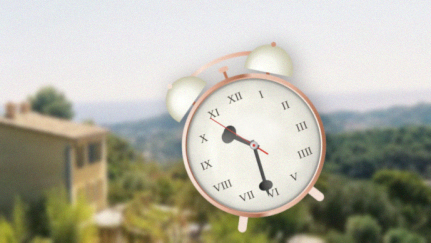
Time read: 10:30:54
